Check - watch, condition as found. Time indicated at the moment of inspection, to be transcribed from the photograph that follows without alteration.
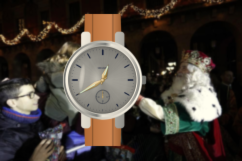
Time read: 12:40
